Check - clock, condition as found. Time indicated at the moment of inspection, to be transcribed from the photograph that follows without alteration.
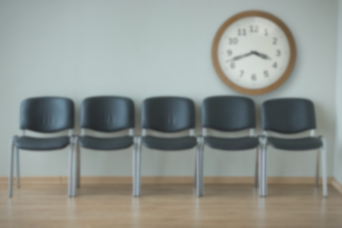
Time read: 3:42
